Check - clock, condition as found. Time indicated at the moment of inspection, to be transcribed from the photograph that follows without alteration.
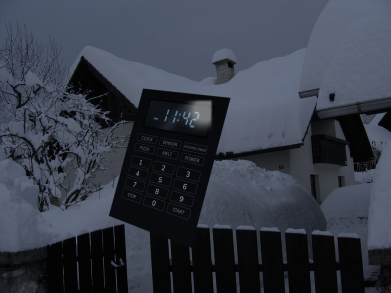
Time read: 11:42
